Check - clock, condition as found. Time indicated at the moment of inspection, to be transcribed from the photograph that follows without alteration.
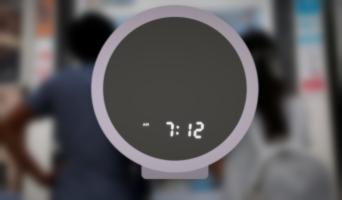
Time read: 7:12
